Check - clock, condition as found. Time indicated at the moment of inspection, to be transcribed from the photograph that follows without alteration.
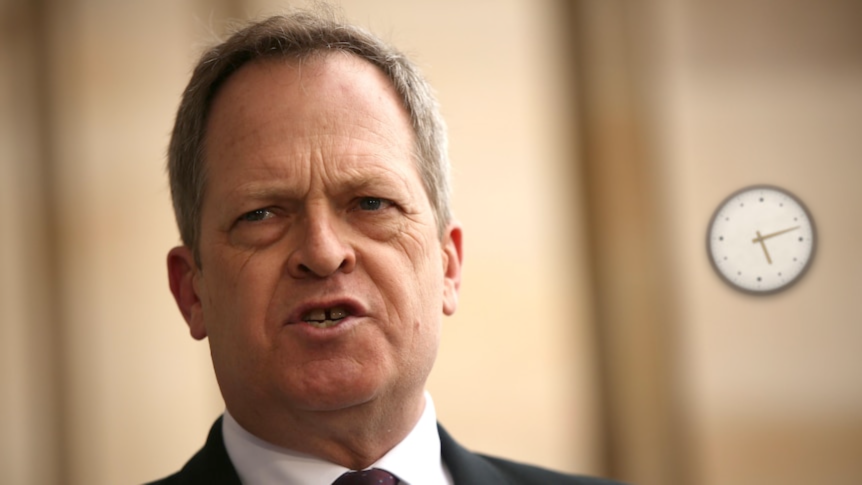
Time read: 5:12
